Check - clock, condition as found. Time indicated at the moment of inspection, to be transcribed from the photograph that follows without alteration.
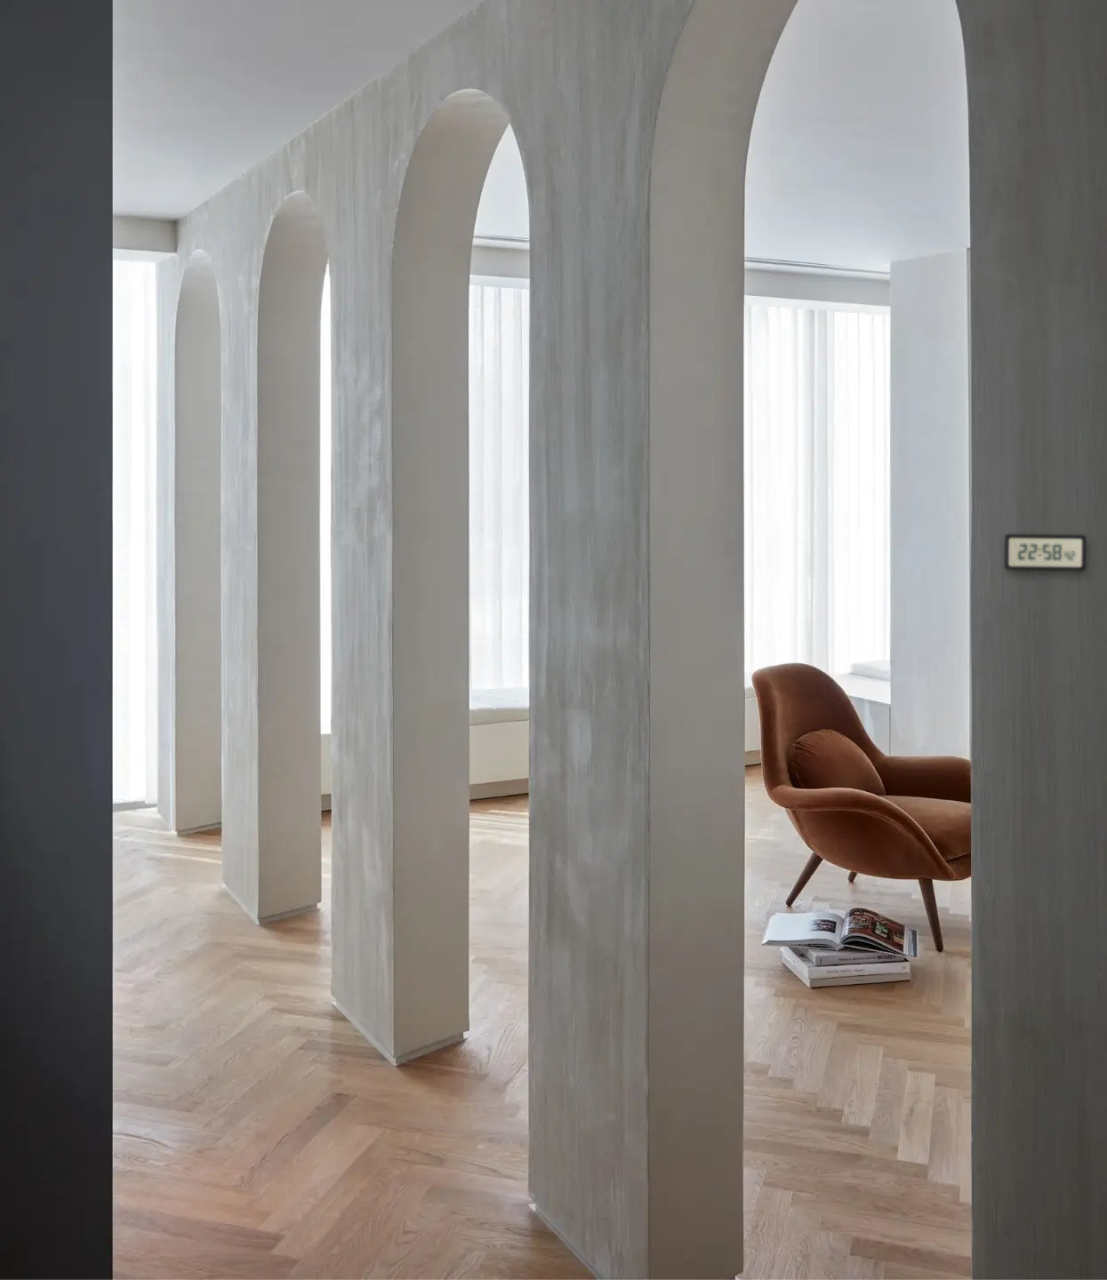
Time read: 22:58
